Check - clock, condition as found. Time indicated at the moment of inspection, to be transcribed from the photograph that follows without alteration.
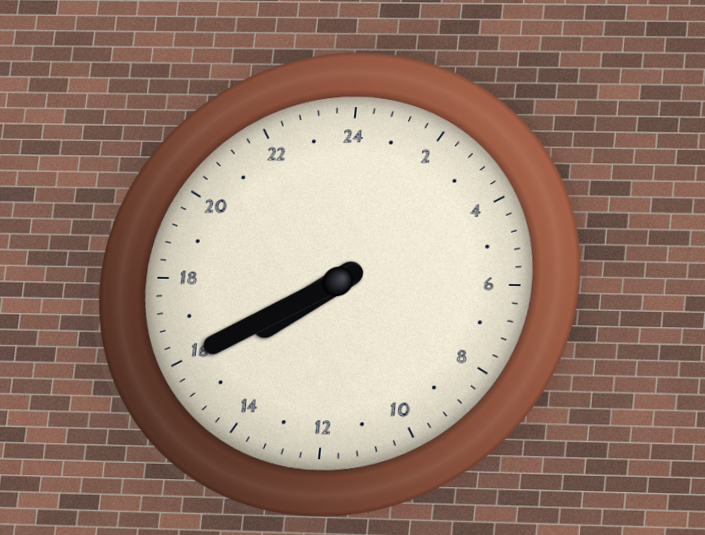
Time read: 15:40
